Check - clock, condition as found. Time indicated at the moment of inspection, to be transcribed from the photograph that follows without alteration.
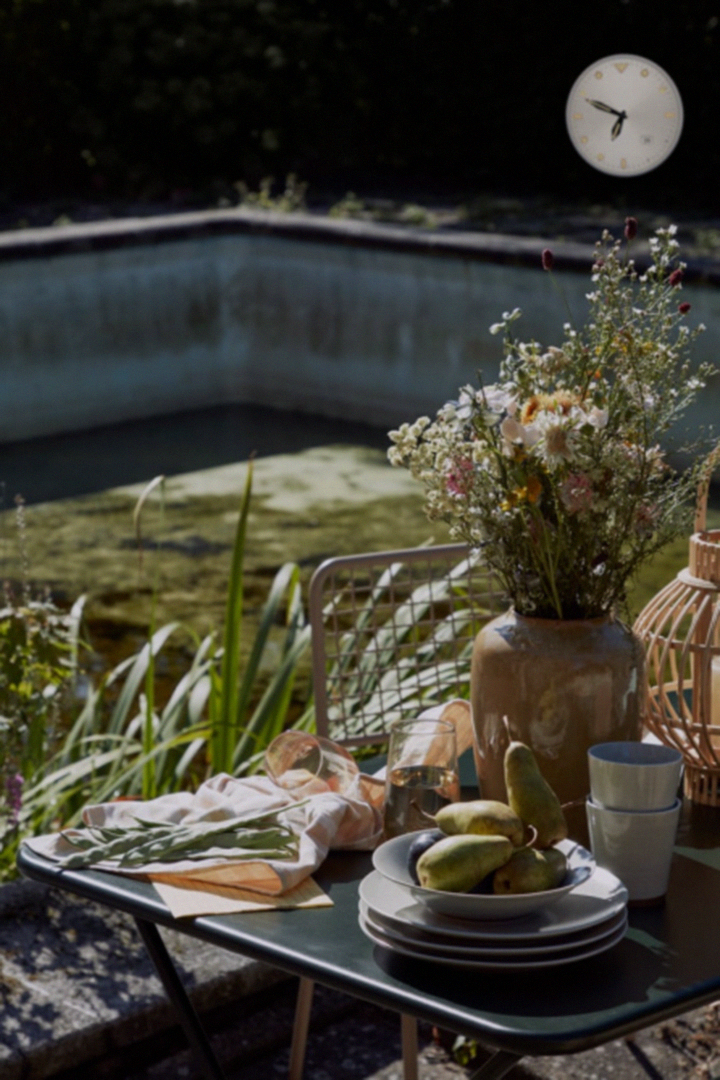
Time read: 6:49
